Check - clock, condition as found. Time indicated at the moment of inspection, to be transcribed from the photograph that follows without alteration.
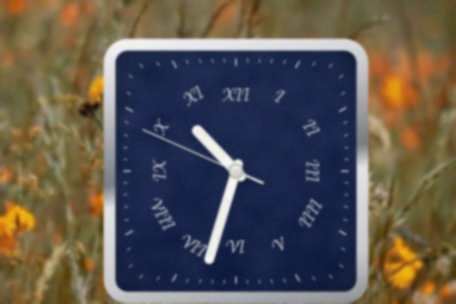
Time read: 10:32:49
